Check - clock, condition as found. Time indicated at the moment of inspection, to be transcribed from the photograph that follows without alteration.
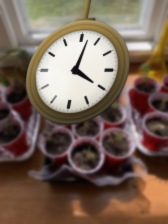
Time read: 4:02
